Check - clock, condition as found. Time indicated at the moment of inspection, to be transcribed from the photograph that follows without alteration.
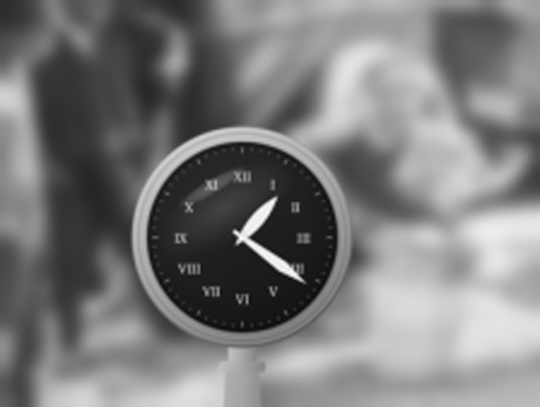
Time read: 1:21
